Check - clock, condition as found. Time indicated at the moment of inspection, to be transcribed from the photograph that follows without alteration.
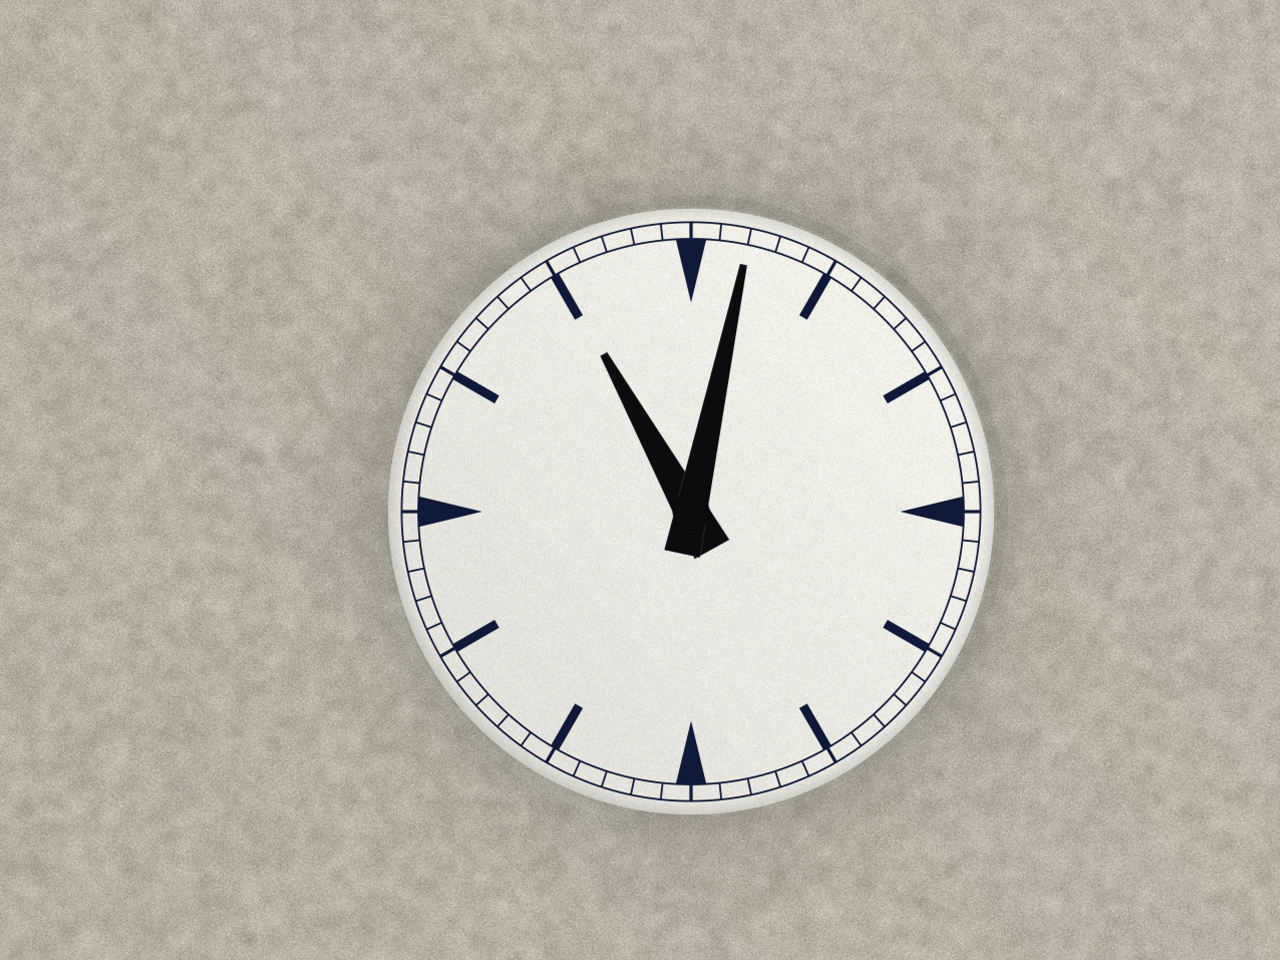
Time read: 11:02
